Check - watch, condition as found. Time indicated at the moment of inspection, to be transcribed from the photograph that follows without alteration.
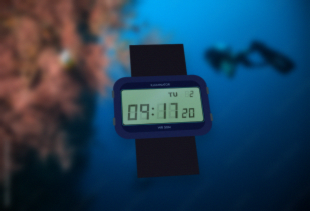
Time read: 9:17:20
